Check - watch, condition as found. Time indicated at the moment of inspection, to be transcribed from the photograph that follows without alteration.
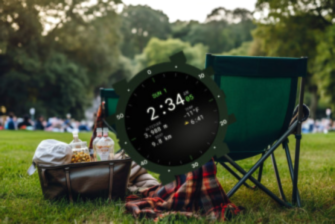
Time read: 2:34
